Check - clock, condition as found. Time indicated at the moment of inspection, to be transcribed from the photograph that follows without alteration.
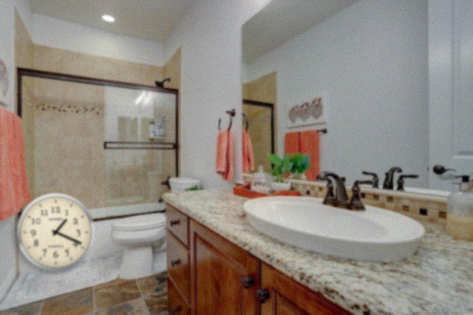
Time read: 1:19
